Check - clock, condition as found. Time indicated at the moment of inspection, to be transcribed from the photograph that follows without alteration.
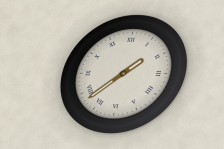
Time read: 1:38
